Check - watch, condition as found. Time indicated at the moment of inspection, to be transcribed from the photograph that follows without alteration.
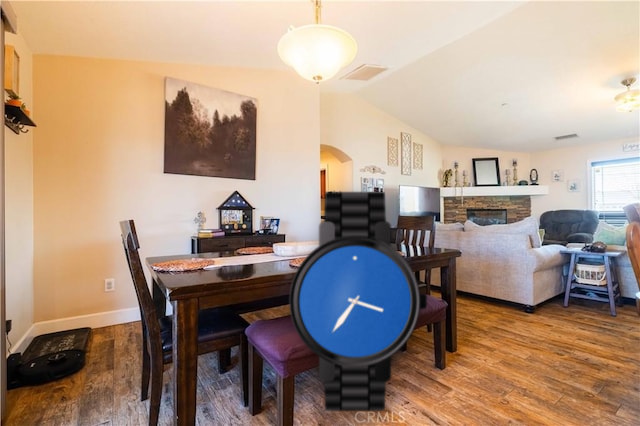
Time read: 3:36
